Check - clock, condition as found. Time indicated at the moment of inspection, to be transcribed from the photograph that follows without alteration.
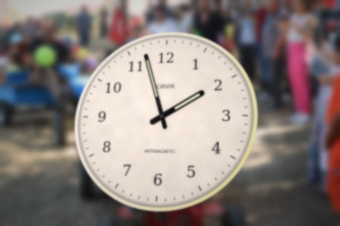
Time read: 1:57
